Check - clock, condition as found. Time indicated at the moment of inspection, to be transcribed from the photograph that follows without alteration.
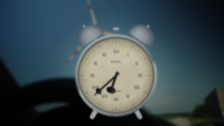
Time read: 6:38
